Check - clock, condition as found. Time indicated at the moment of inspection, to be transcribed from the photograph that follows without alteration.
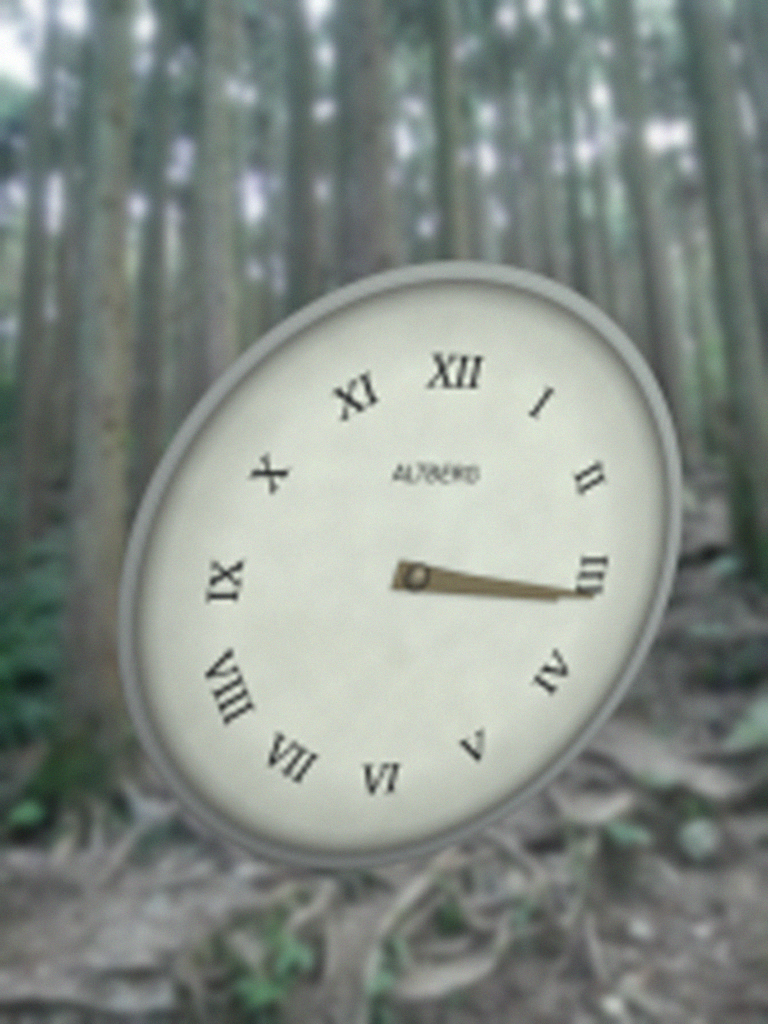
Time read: 3:16
